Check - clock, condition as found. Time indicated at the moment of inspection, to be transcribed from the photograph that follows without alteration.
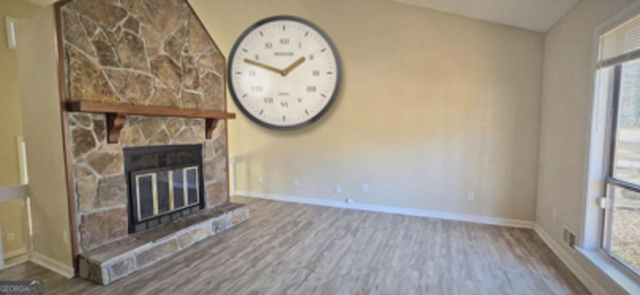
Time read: 1:48
